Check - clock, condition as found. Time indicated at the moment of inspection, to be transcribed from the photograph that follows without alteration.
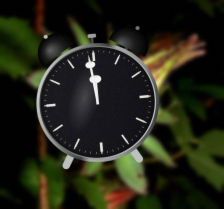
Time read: 11:59
